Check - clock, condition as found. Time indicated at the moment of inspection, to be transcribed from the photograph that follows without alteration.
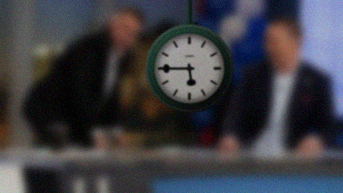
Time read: 5:45
